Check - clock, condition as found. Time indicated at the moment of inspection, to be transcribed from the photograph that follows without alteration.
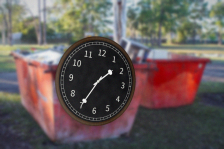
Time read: 1:35
